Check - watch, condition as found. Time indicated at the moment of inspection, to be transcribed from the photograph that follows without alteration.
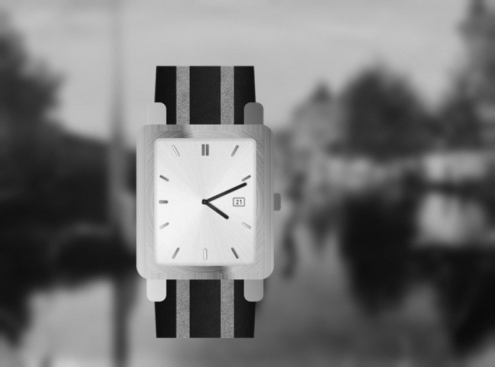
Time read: 4:11
